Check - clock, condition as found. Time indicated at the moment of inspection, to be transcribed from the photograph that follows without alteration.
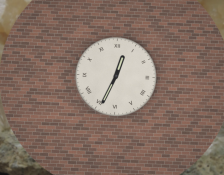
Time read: 12:34
